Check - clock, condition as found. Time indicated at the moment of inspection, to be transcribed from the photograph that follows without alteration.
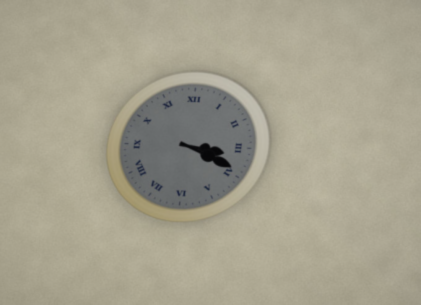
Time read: 3:19
